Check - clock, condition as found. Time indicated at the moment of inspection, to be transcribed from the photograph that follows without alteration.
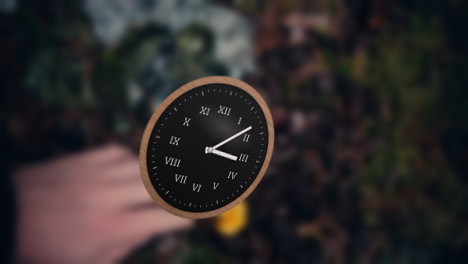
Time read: 3:08
